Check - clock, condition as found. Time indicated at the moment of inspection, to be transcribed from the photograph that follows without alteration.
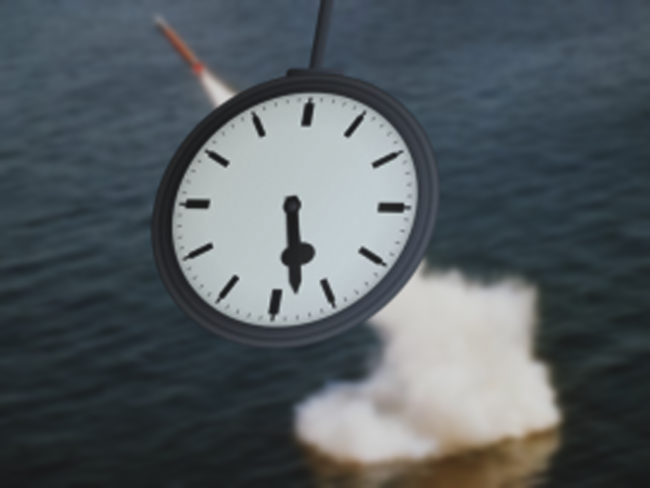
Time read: 5:28
